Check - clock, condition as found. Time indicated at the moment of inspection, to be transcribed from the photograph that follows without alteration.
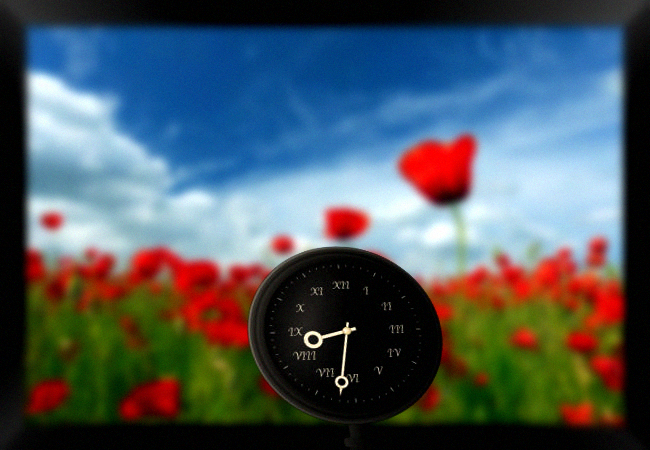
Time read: 8:32
